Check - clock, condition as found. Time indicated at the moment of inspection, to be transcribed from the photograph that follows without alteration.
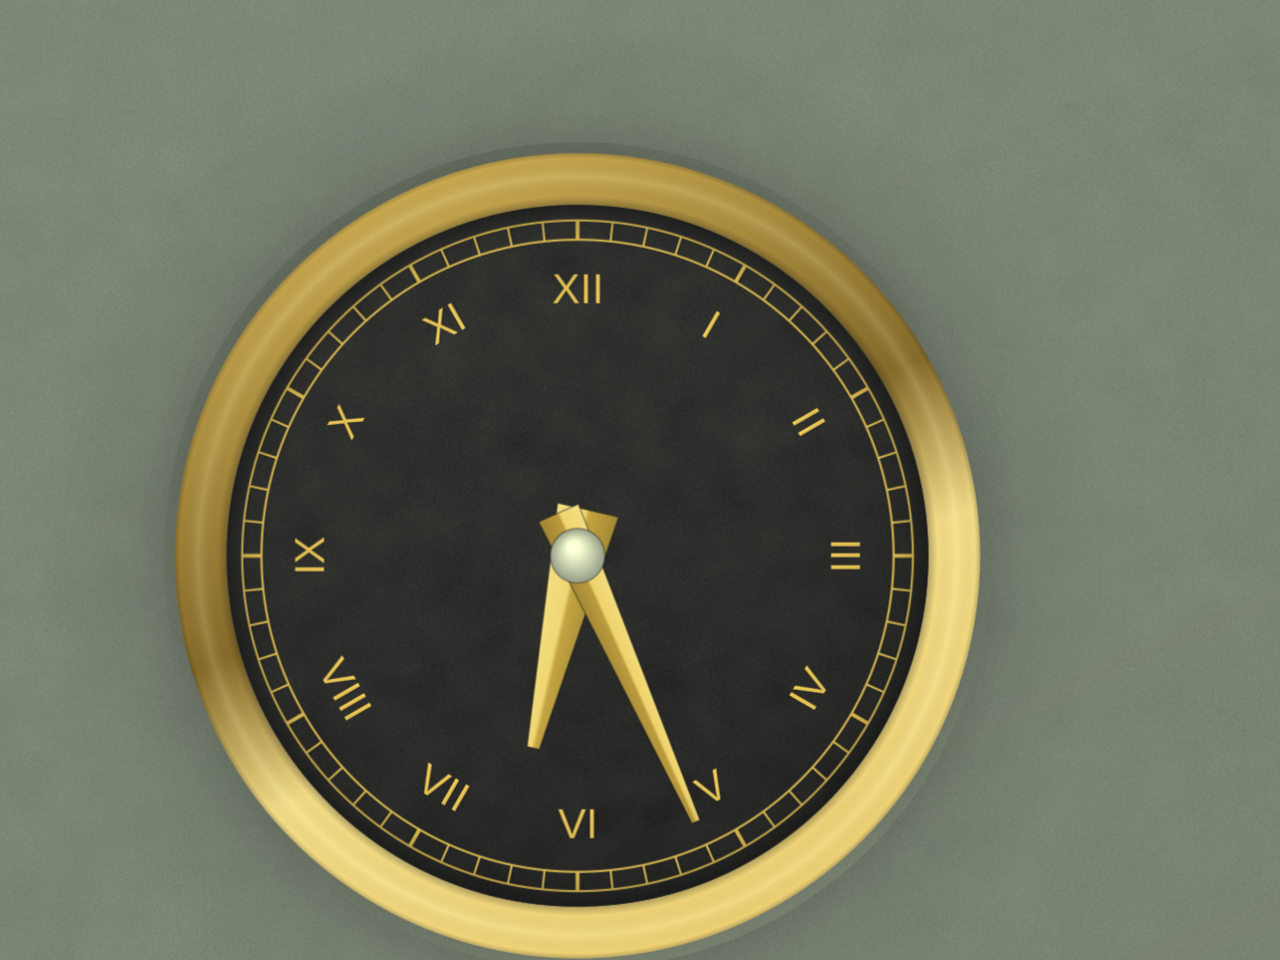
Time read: 6:26
